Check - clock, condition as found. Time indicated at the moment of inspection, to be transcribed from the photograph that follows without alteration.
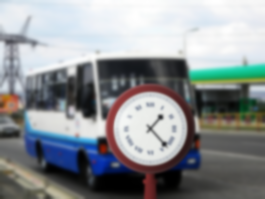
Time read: 1:23
